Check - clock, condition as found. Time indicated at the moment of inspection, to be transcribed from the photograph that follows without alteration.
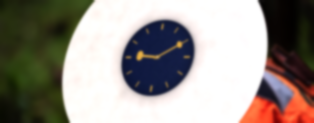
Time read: 9:10
